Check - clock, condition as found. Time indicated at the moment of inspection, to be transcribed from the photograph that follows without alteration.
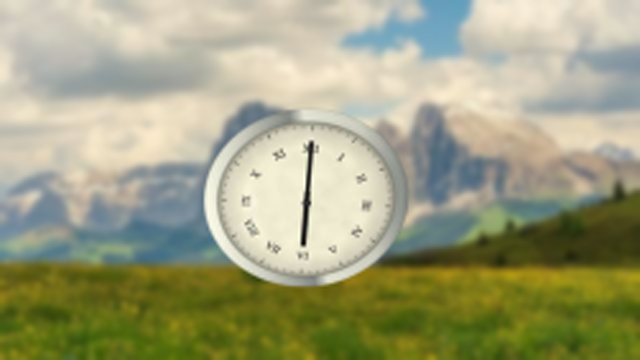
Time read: 6:00
